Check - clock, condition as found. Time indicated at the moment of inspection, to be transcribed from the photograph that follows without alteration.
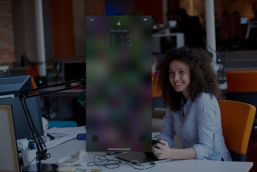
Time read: 11:13
